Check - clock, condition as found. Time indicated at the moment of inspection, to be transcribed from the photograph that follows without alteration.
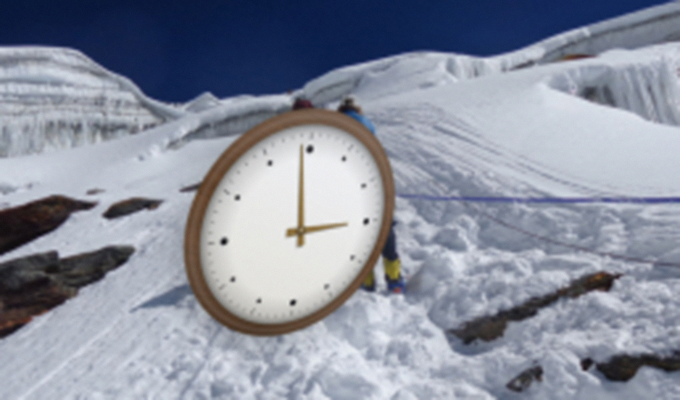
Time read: 2:59
